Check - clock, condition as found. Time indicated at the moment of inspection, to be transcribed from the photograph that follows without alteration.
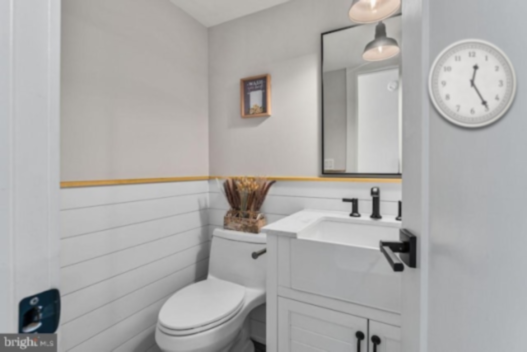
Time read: 12:25
